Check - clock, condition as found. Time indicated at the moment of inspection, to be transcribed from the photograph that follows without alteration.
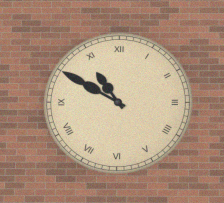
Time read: 10:50
